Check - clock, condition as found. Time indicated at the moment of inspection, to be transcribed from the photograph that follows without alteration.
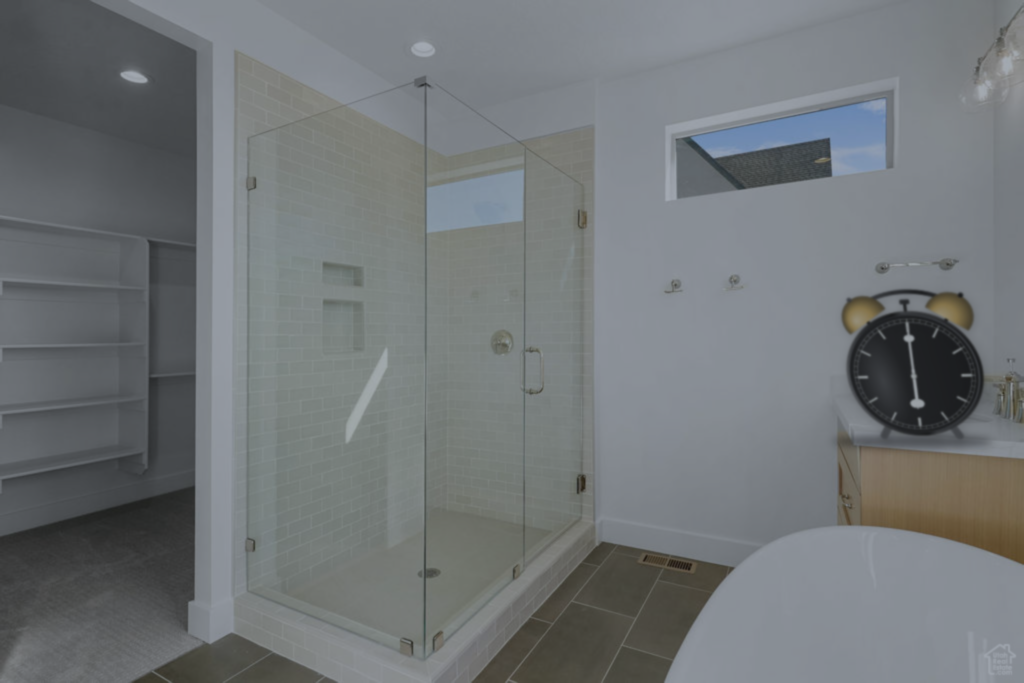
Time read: 6:00
